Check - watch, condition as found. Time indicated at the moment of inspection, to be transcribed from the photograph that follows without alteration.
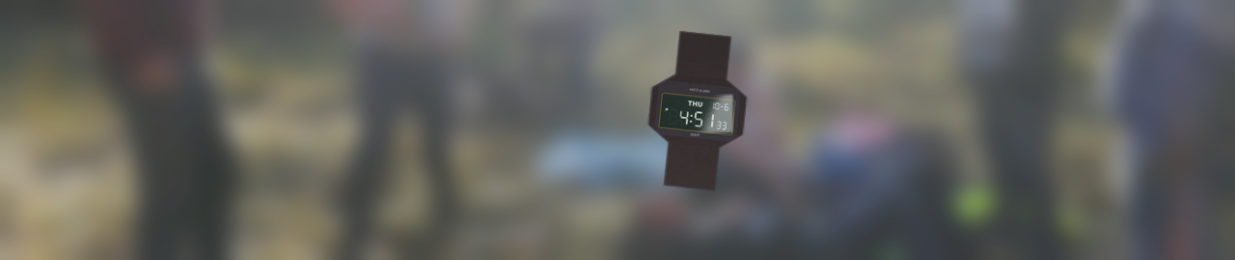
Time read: 4:51:33
